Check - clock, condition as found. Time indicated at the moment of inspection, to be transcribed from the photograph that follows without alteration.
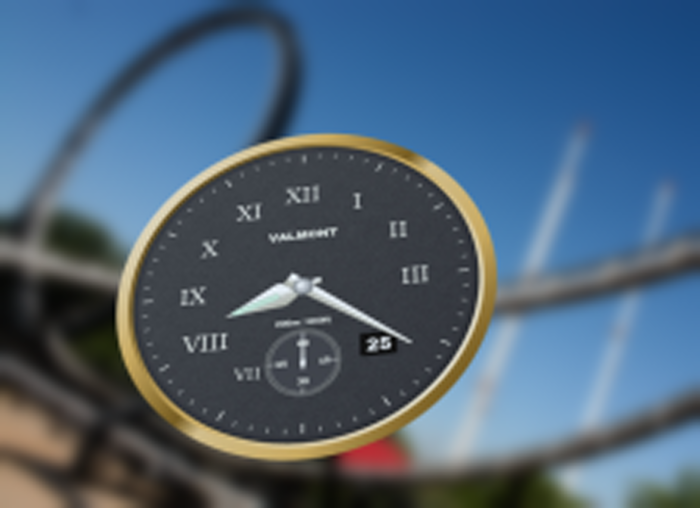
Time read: 8:21
